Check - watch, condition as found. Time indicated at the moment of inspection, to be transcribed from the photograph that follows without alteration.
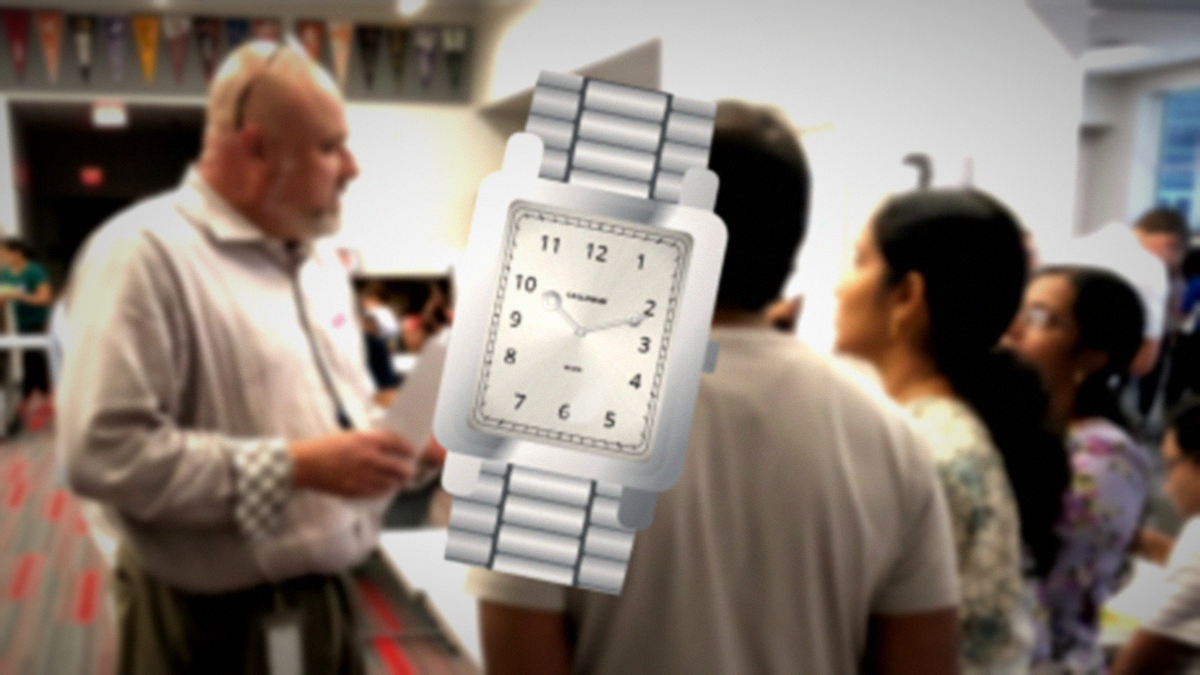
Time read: 10:11
